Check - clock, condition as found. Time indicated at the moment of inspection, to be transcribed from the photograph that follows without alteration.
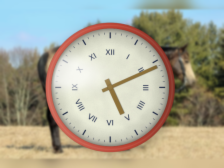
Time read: 5:11
